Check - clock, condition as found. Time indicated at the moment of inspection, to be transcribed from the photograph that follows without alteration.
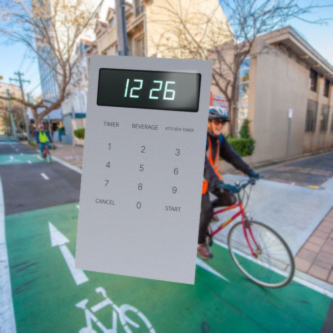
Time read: 12:26
